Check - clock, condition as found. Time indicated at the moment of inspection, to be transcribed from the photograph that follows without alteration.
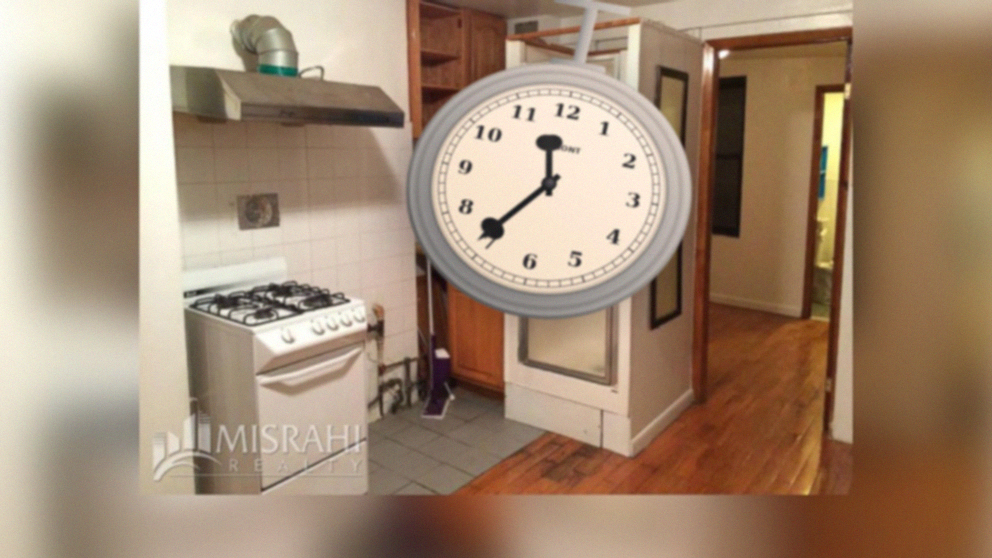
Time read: 11:36
